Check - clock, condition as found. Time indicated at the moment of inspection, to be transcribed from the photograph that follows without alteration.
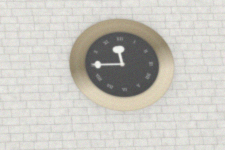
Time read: 11:45
